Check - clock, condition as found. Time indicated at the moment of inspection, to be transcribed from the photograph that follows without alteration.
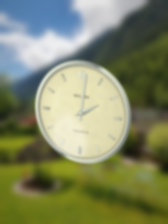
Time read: 2:01
